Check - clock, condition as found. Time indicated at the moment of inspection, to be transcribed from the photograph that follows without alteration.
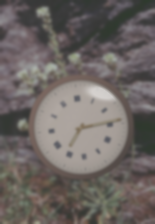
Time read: 7:14
